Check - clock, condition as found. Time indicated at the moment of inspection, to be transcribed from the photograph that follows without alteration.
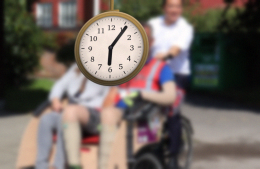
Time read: 6:06
